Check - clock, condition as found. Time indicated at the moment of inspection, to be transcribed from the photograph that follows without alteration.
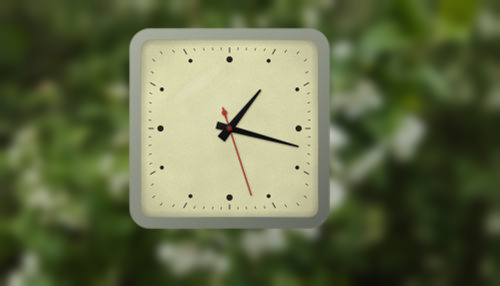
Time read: 1:17:27
